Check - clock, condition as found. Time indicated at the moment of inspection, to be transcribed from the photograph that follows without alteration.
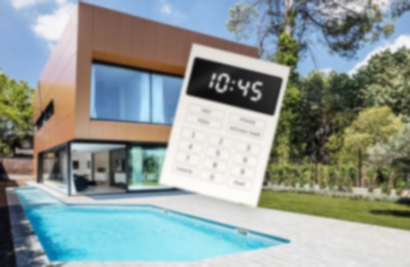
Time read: 10:45
